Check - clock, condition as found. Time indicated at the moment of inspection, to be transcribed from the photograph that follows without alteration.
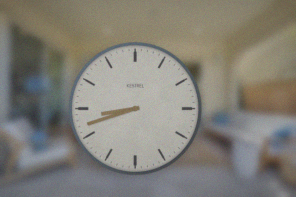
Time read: 8:42
